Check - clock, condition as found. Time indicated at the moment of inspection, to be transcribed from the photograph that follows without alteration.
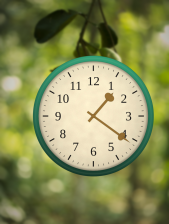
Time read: 1:21
